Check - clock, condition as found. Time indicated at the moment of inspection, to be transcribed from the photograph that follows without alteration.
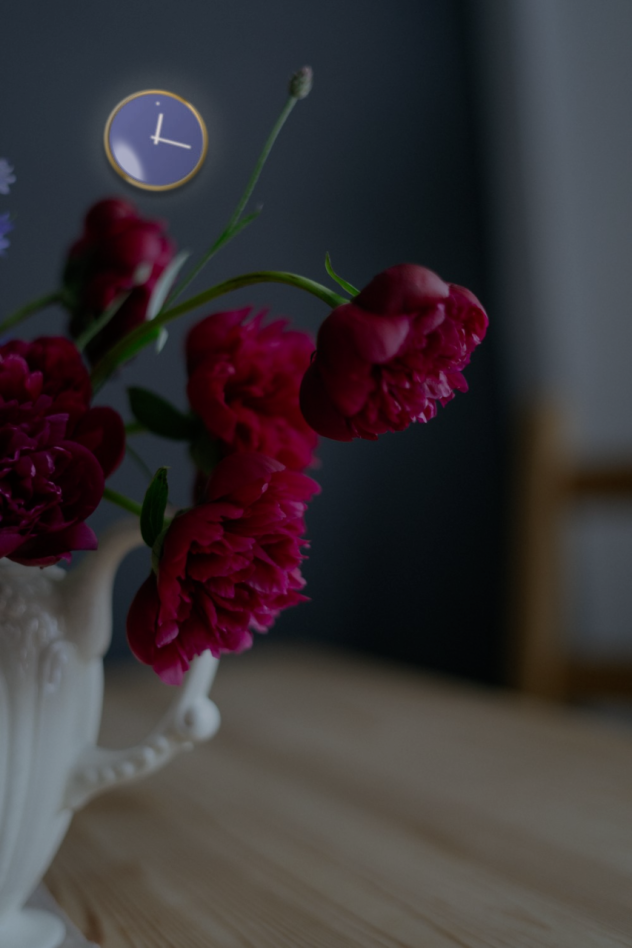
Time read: 12:17
